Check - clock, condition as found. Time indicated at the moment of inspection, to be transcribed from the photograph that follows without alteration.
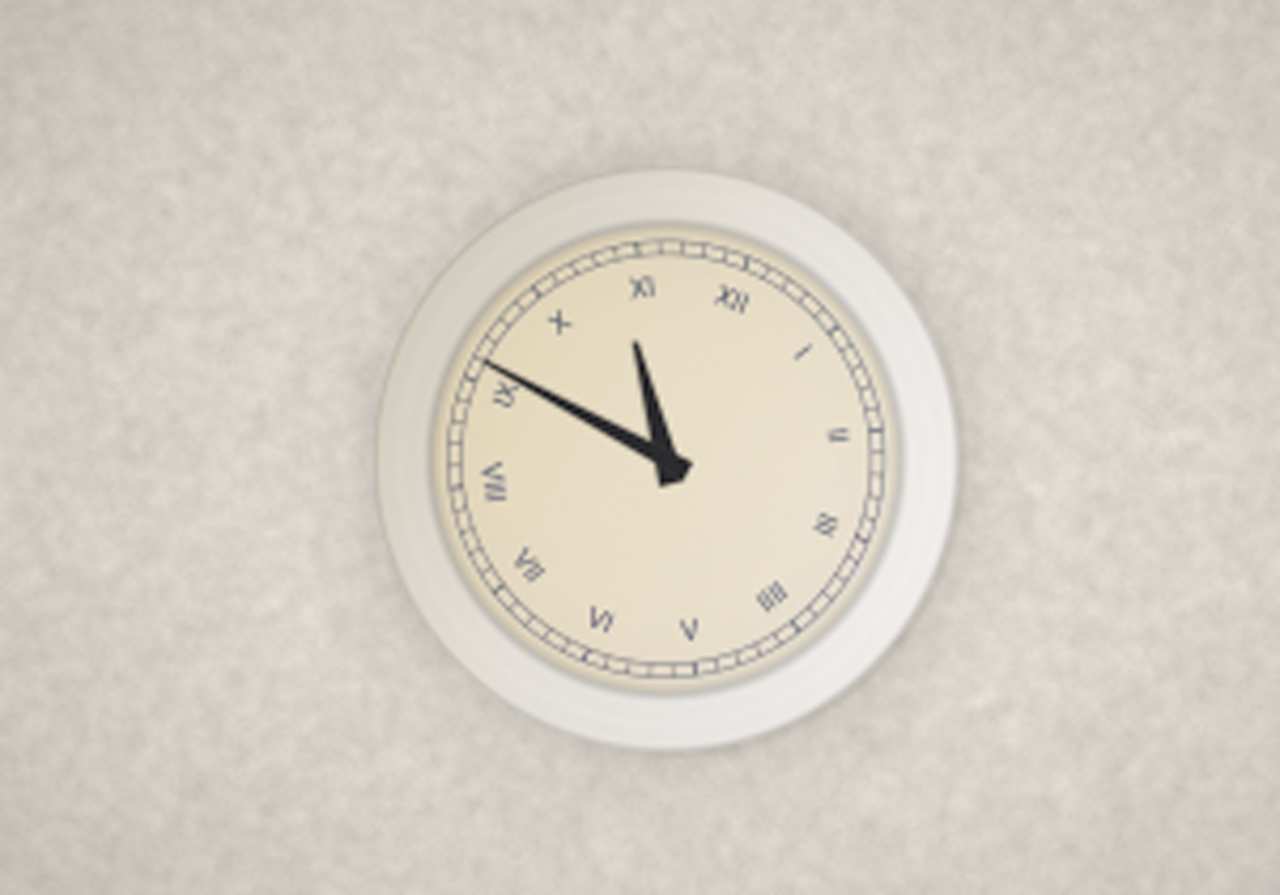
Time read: 10:46
